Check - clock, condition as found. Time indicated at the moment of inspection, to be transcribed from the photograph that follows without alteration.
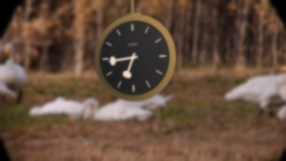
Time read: 6:44
